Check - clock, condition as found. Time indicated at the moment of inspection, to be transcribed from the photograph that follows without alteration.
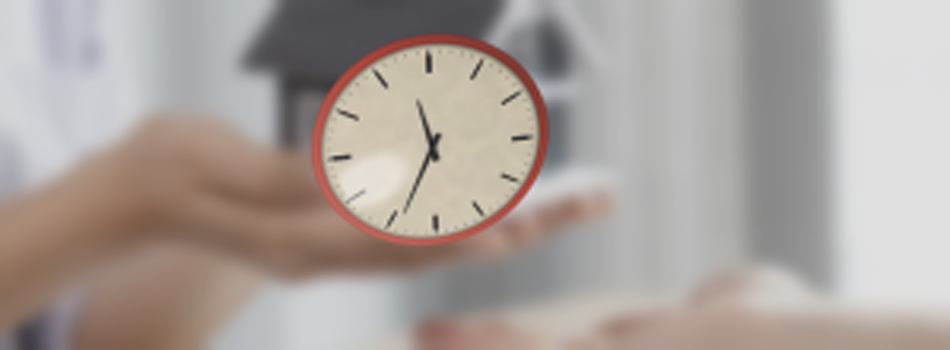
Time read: 11:34
